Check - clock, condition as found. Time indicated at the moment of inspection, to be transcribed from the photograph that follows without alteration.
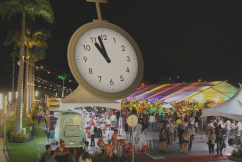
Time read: 10:58
